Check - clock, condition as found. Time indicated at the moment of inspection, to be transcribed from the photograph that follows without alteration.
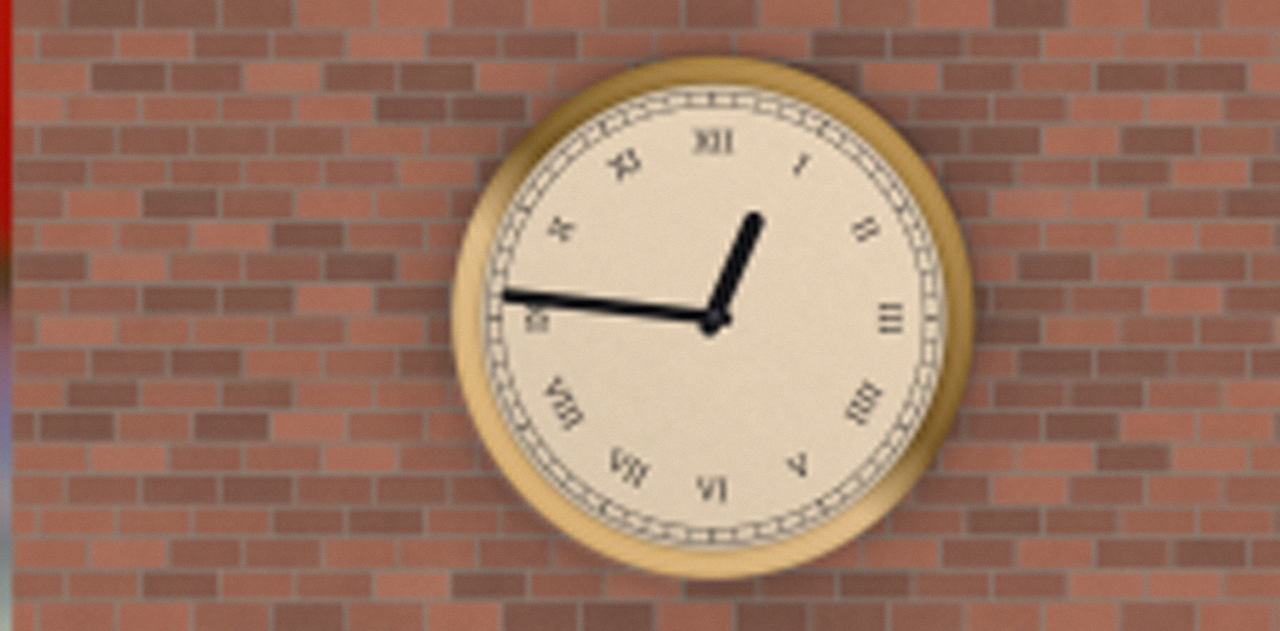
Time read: 12:46
